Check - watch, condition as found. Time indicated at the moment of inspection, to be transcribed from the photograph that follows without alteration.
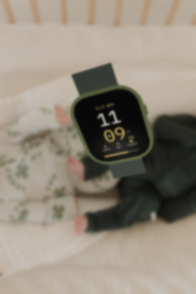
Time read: 11:09
